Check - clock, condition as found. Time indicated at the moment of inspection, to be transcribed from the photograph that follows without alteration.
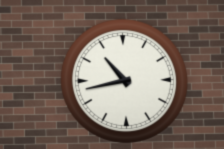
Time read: 10:43
